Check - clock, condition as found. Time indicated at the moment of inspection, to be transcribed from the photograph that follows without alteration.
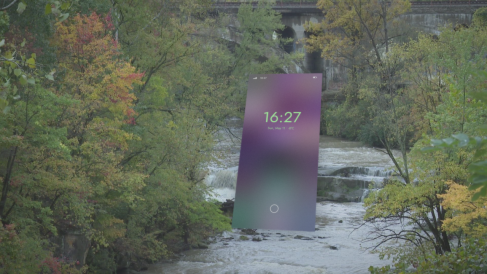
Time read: 16:27
